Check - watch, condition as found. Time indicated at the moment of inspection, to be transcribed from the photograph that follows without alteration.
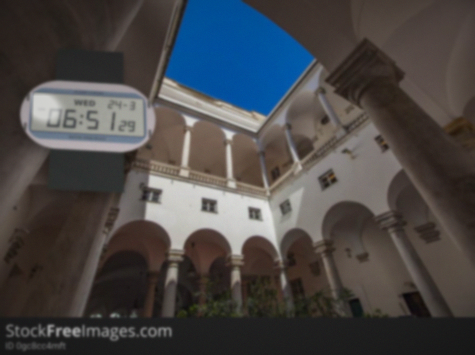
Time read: 6:51
